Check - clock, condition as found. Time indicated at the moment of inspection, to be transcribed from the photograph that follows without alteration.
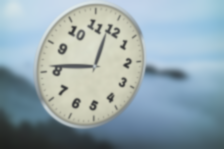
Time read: 11:41
